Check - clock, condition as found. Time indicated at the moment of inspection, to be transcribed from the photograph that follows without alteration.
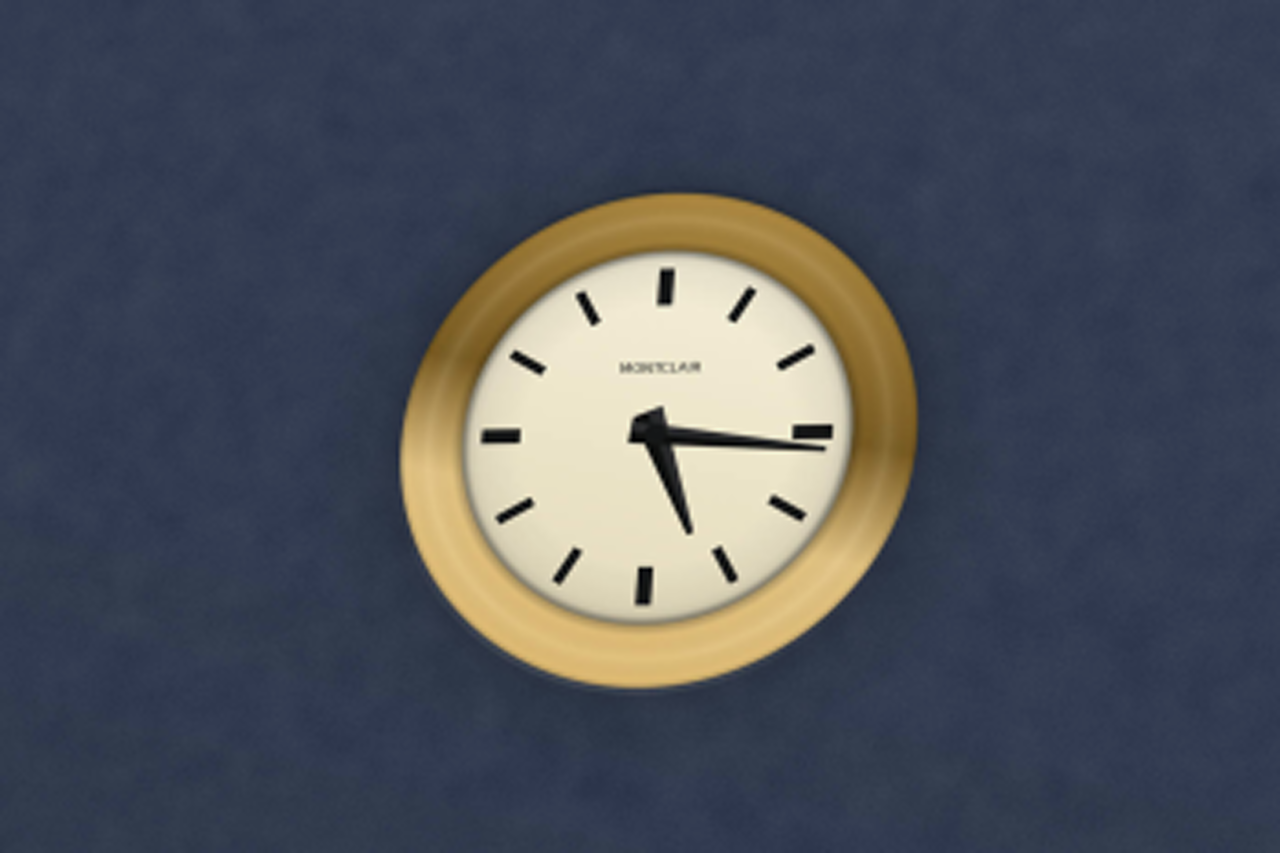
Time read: 5:16
